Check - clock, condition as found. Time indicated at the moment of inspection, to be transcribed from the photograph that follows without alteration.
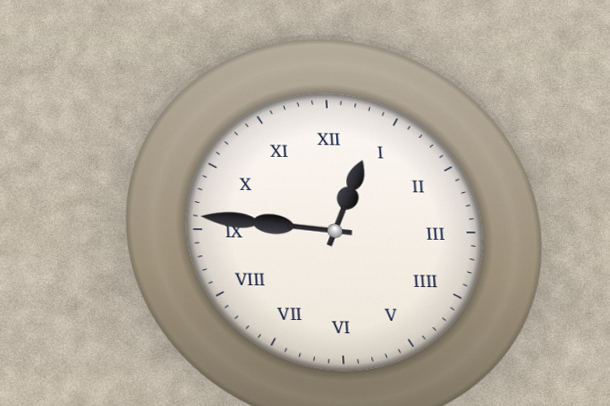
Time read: 12:46
